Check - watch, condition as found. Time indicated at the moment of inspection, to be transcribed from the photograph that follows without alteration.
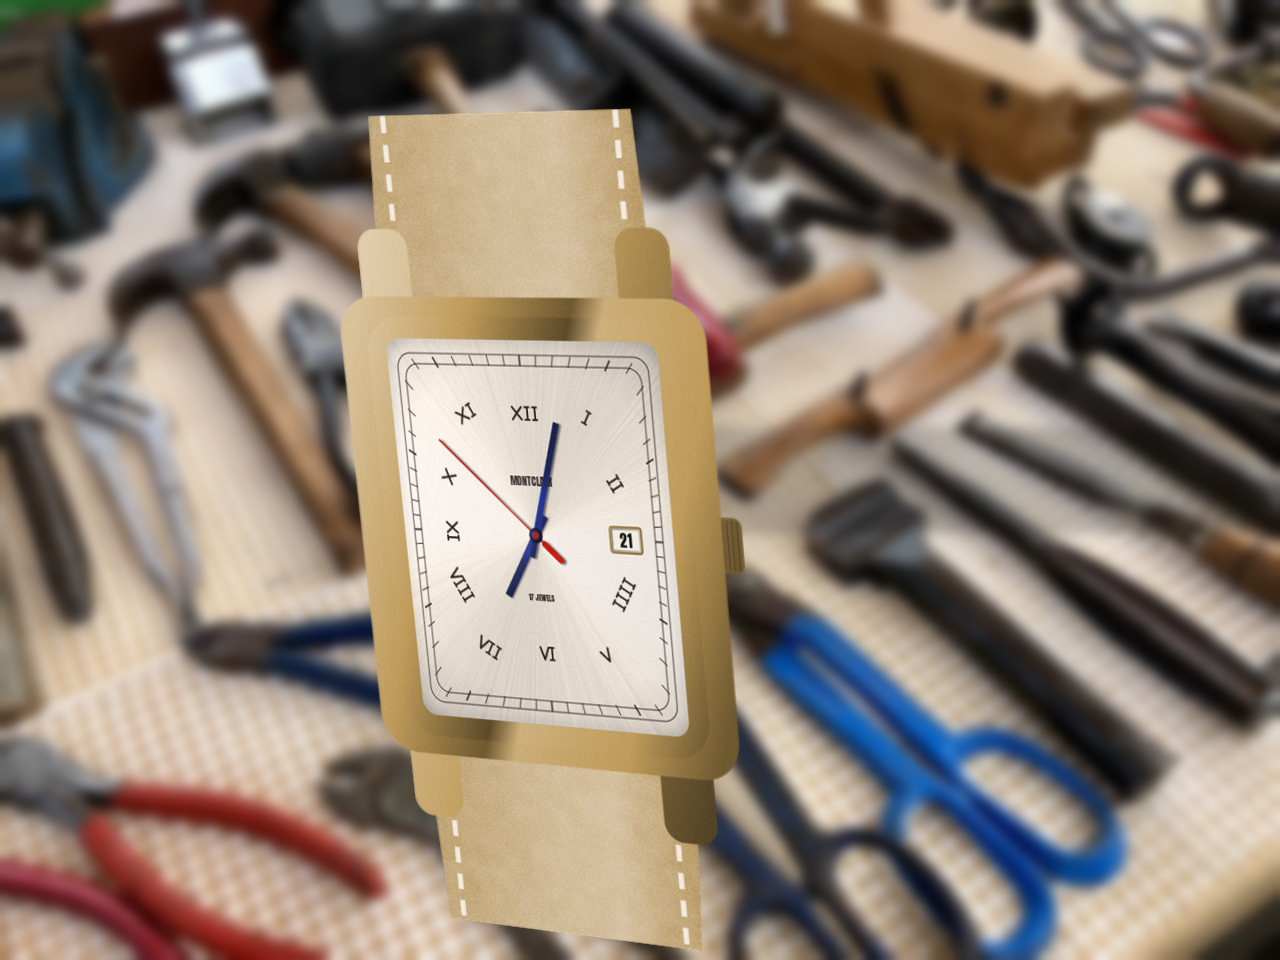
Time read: 7:02:52
